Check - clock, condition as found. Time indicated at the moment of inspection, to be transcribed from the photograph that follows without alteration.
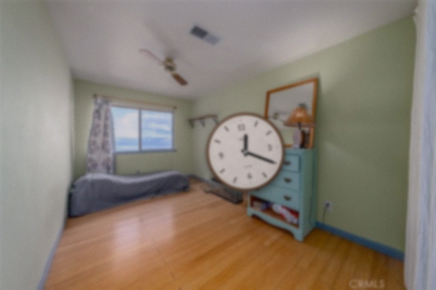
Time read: 12:20
